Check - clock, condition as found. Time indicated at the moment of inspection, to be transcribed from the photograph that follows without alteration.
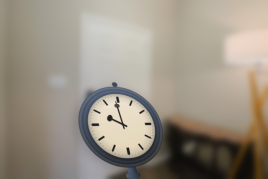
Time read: 9:59
